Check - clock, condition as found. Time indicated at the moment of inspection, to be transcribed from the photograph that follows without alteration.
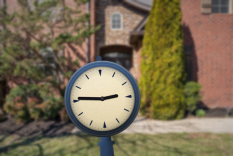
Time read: 2:46
